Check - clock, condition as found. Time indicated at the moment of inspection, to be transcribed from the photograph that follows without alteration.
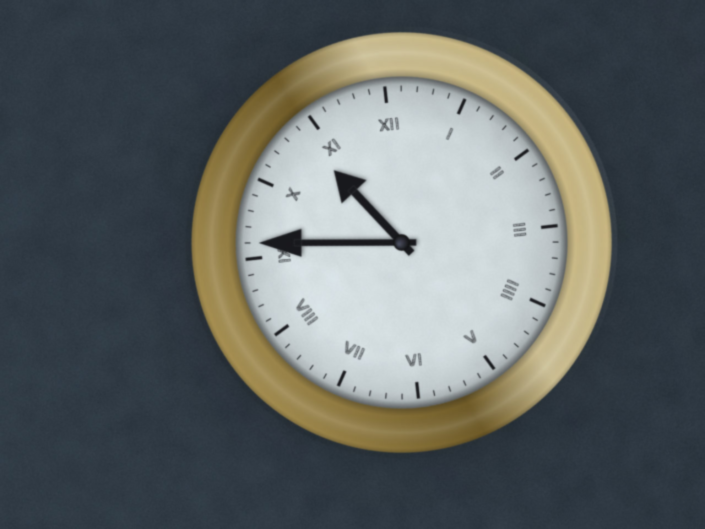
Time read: 10:46
